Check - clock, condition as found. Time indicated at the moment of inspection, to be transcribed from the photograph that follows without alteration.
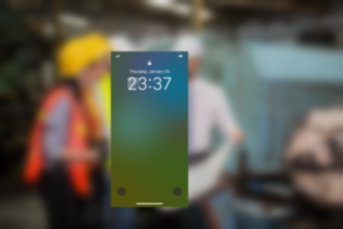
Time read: 23:37
